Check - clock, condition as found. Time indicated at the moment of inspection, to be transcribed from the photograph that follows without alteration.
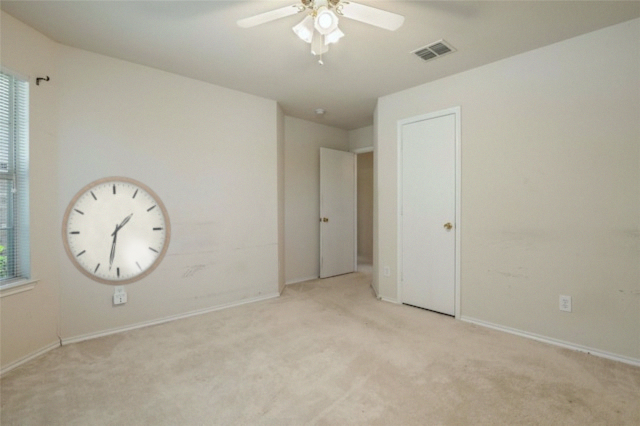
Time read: 1:32
